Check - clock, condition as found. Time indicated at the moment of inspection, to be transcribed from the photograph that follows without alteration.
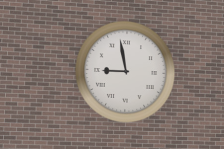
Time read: 8:58
